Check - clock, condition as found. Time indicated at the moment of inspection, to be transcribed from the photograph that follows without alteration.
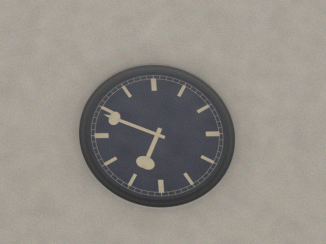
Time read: 6:49
